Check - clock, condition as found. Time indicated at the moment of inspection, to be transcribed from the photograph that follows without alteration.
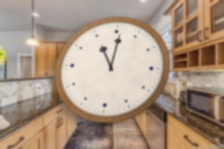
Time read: 11:01
